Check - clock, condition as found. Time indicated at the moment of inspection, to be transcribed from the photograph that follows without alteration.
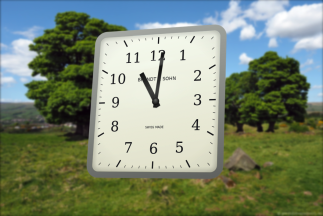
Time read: 11:01
